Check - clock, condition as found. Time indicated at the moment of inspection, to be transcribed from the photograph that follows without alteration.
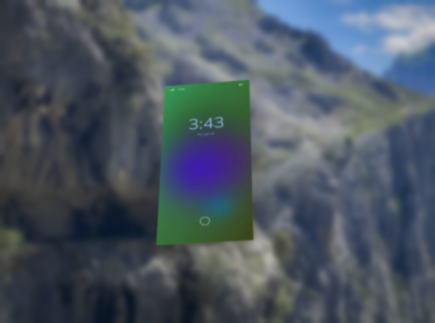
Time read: 3:43
